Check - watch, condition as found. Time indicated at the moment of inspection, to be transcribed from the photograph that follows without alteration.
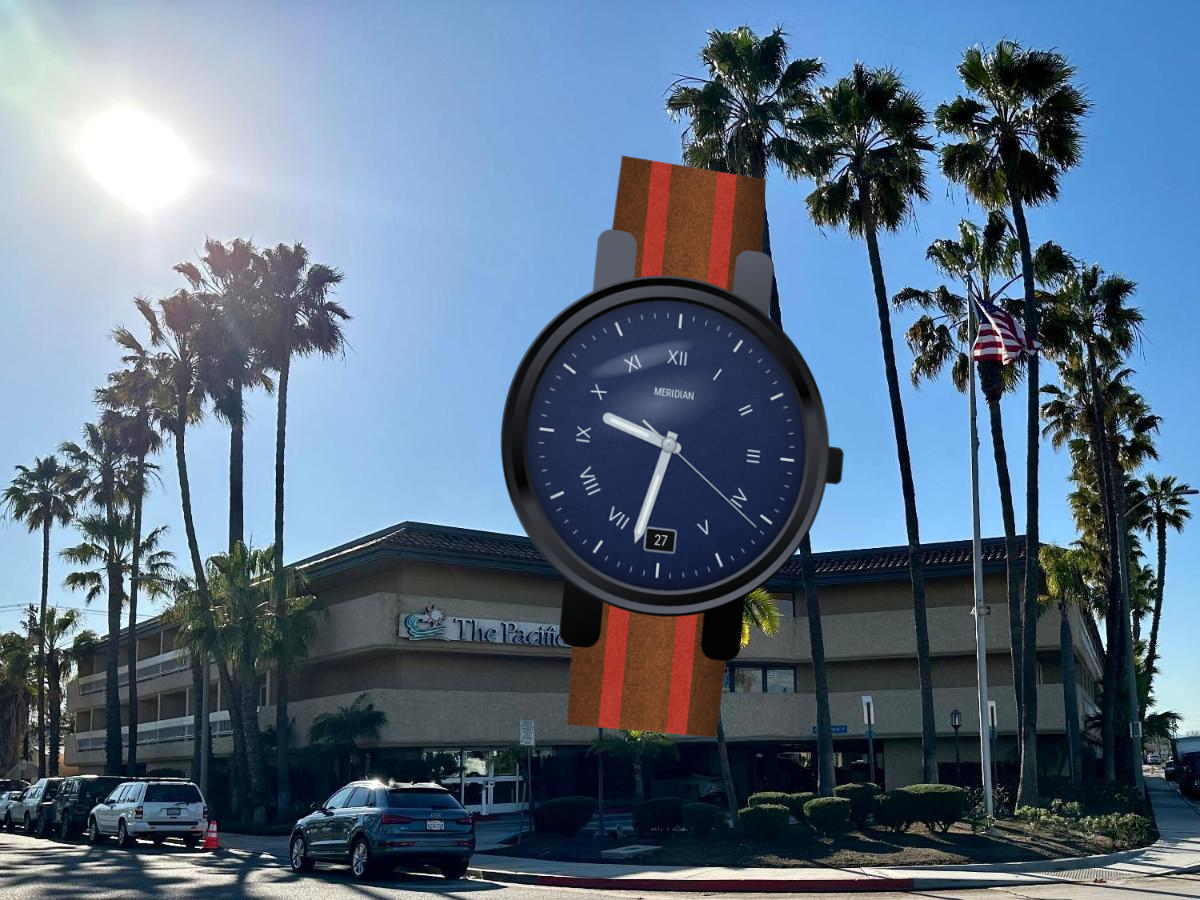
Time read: 9:32:21
